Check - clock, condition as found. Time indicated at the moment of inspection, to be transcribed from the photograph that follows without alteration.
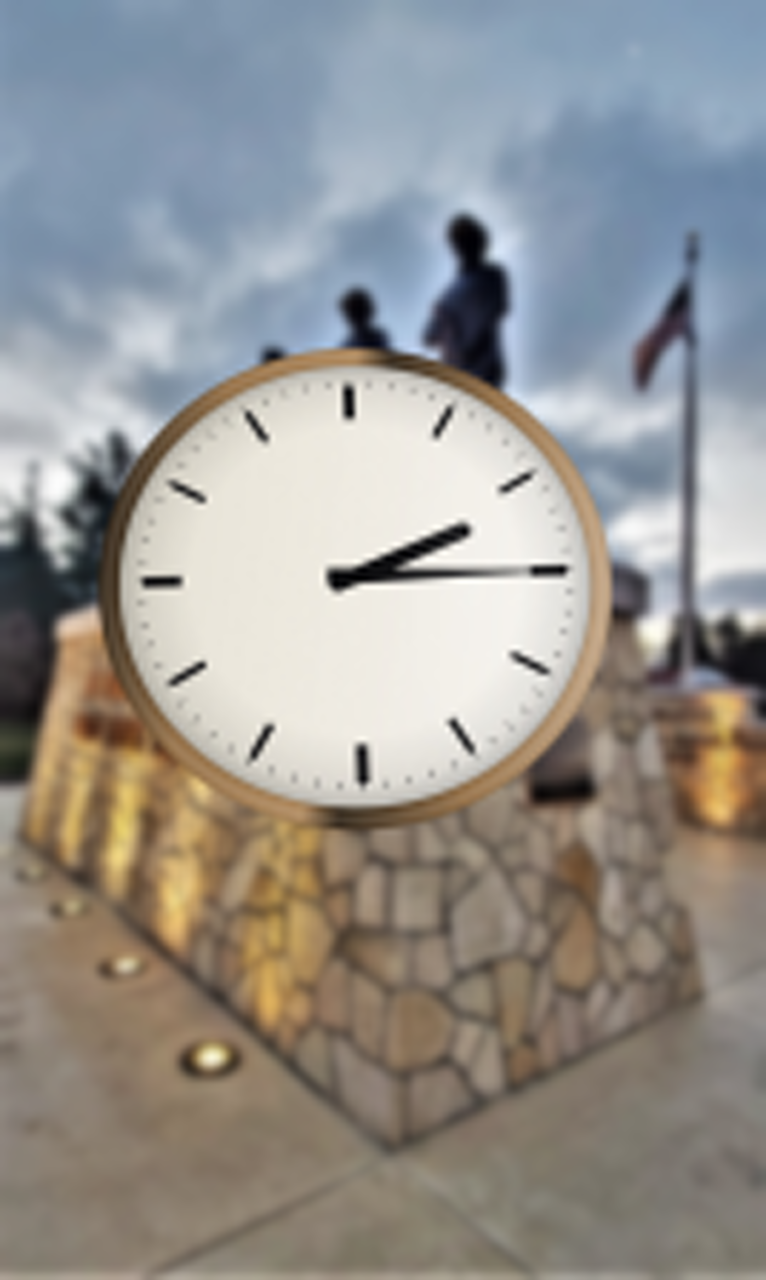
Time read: 2:15
